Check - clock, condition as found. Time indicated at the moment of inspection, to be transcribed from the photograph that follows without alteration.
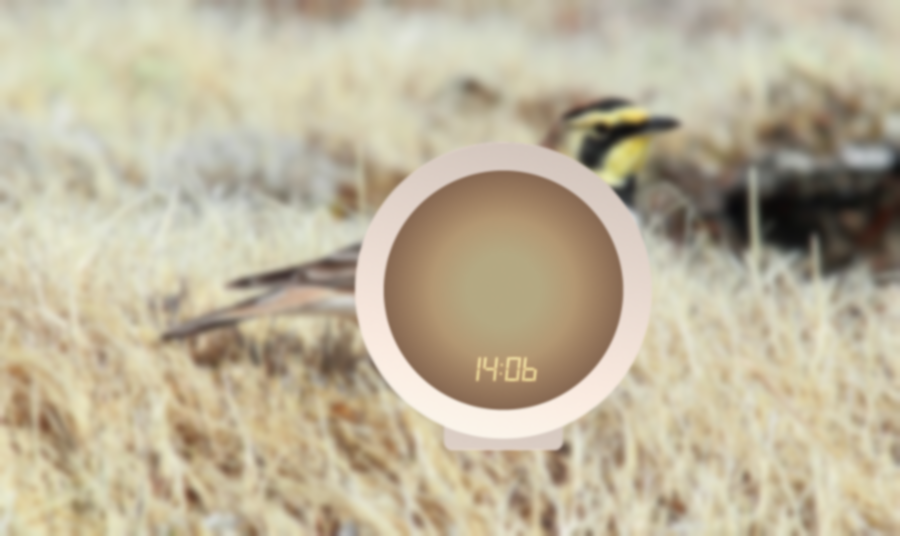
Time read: 14:06
